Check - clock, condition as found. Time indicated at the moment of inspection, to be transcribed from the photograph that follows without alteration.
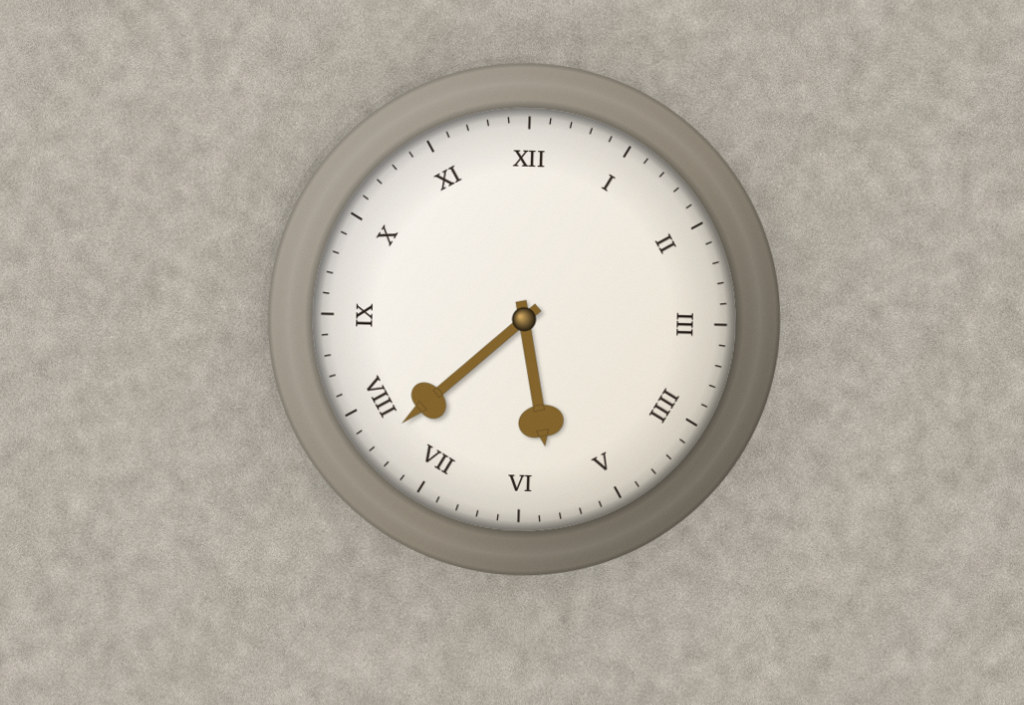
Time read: 5:38
